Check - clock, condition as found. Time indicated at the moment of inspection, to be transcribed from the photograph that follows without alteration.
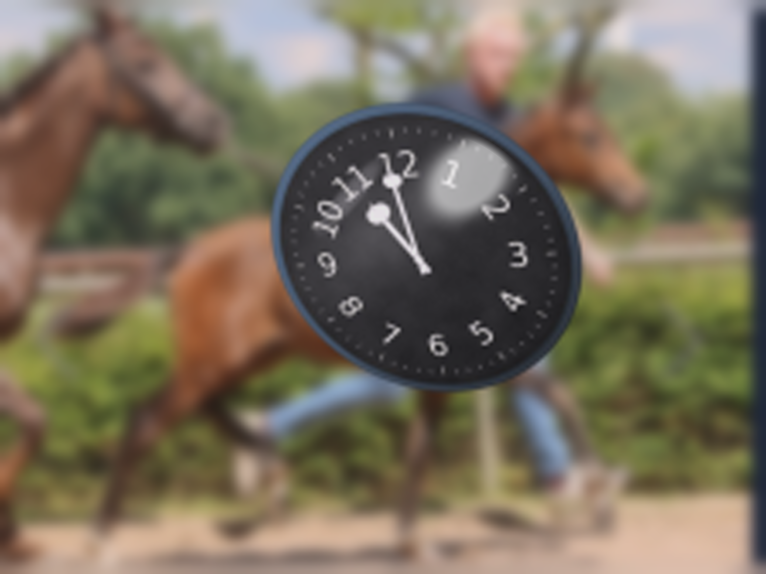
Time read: 10:59
